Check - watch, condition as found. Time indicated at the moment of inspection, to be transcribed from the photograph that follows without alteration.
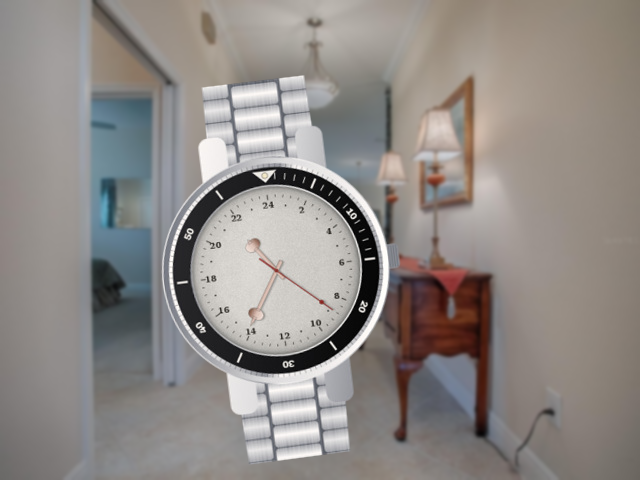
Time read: 21:35:22
